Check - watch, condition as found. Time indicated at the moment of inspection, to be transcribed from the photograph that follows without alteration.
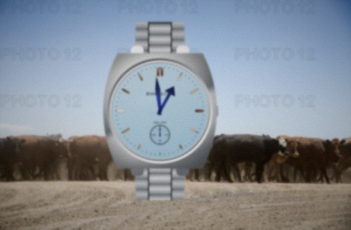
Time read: 12:59
